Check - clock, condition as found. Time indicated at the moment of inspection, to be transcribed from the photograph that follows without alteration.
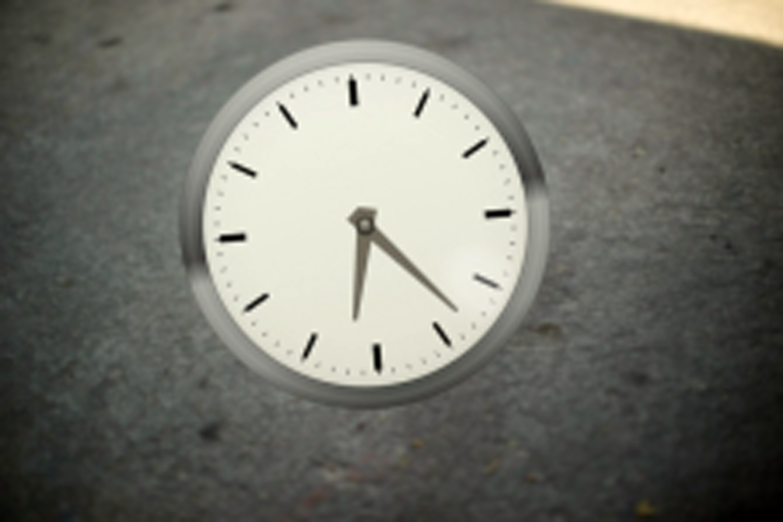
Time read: 6:23
